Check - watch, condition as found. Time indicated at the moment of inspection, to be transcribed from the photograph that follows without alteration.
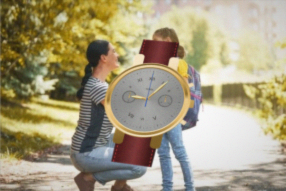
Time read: 9:06
